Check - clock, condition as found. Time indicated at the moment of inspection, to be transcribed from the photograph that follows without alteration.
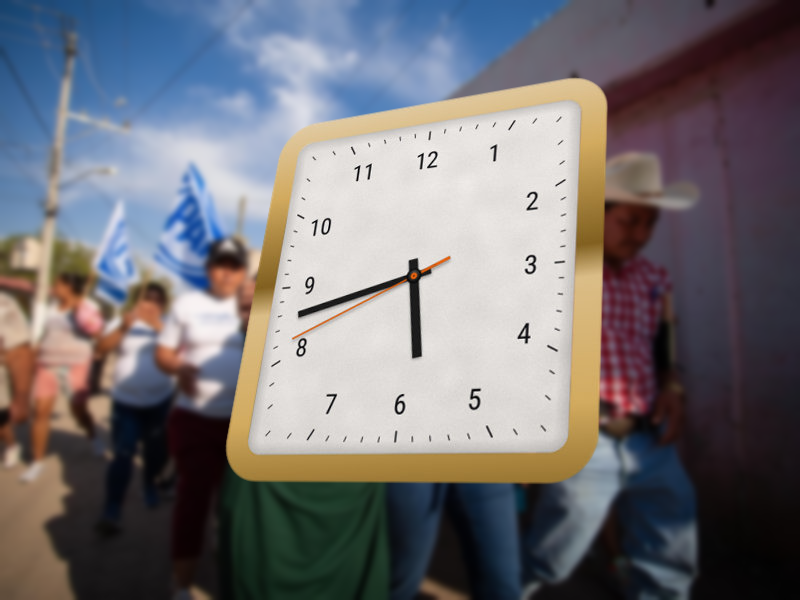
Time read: 5:42:41
